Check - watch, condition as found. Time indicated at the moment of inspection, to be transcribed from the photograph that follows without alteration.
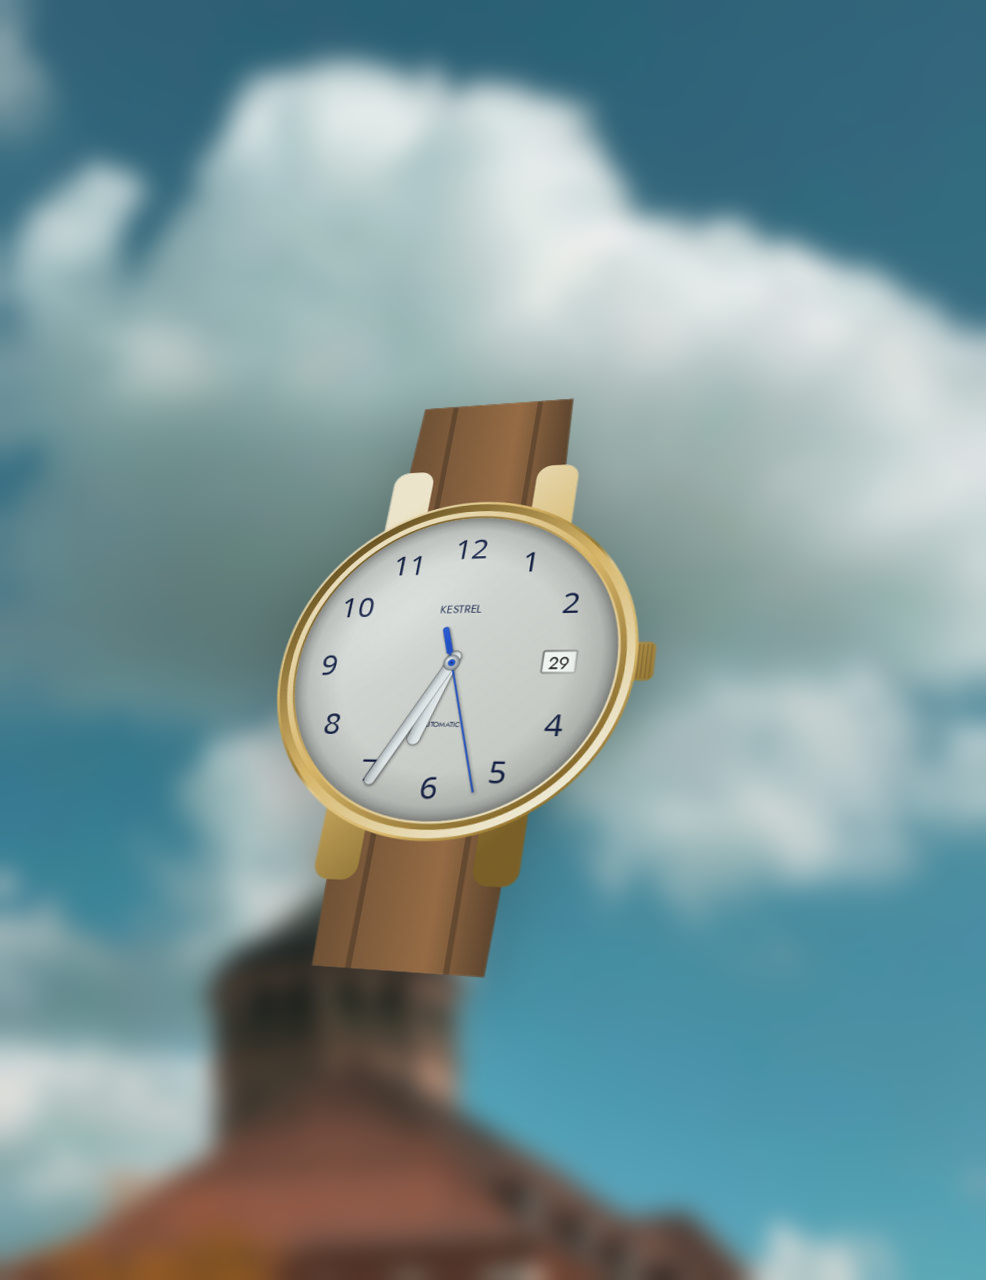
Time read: 6:34:27
